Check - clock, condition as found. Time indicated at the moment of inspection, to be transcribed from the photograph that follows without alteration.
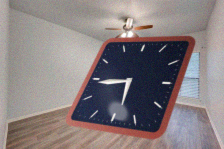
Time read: 5:44
